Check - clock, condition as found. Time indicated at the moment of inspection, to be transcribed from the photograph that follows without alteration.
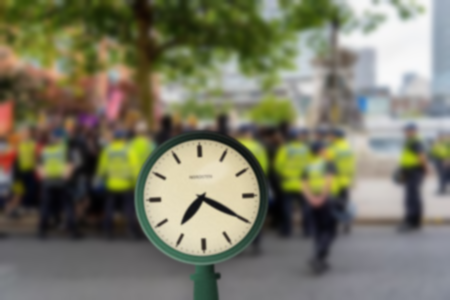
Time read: 7:20
